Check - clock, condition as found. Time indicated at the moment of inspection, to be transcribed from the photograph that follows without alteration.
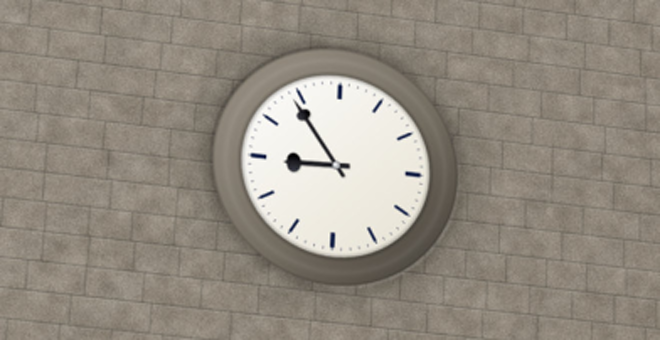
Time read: 8:54
